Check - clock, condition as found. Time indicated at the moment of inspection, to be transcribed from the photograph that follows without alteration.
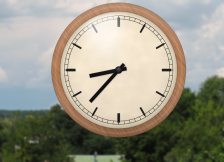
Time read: 8:37
